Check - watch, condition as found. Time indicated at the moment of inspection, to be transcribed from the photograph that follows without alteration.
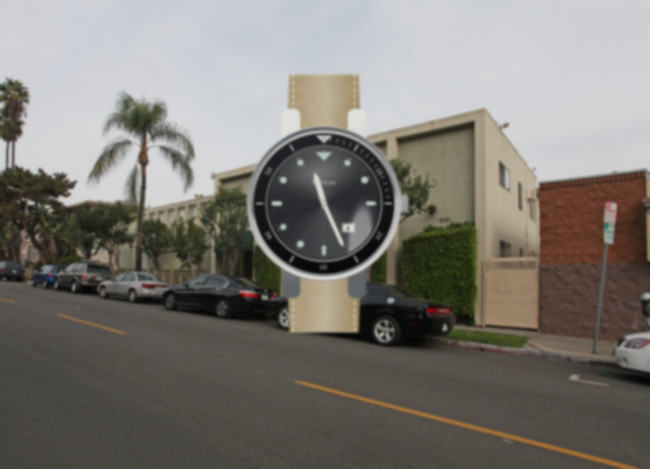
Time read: 11:26
